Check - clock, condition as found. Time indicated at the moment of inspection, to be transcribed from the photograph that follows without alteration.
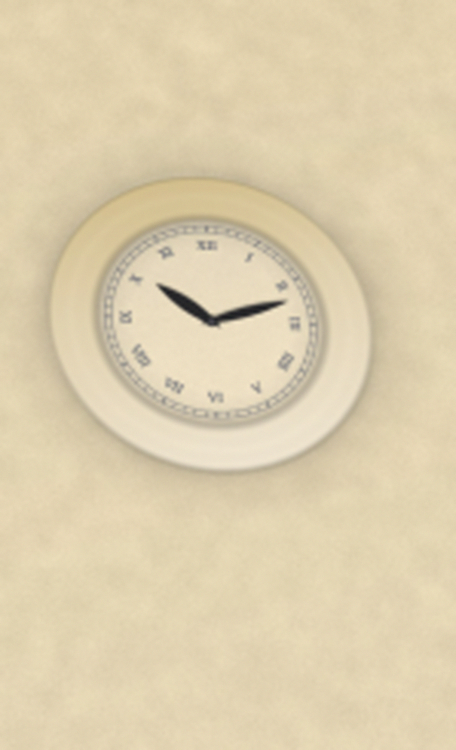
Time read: 10:12
